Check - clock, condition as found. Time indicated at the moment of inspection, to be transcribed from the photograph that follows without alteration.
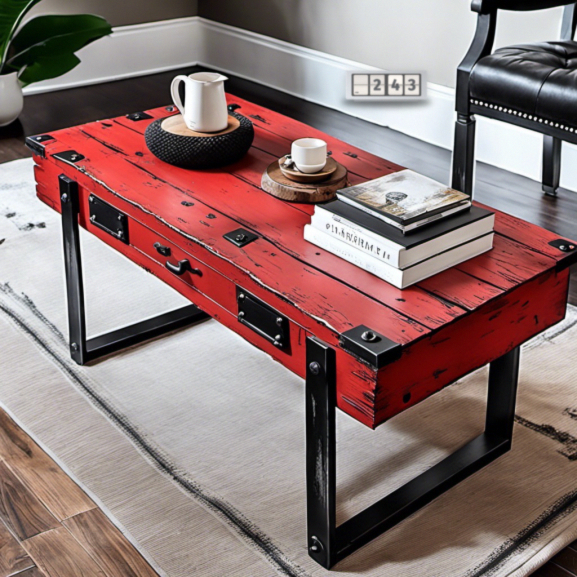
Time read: 2:43
